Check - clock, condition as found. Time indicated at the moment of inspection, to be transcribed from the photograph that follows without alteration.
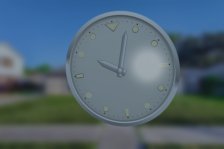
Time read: 10:03
